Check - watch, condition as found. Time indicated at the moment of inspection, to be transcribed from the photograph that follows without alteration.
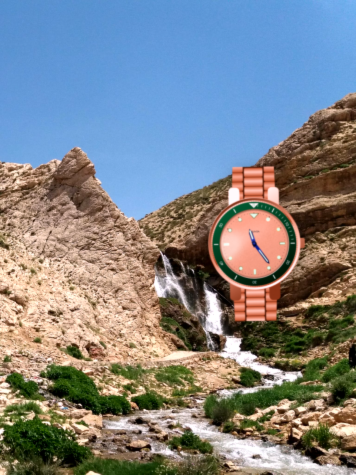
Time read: 11:24
